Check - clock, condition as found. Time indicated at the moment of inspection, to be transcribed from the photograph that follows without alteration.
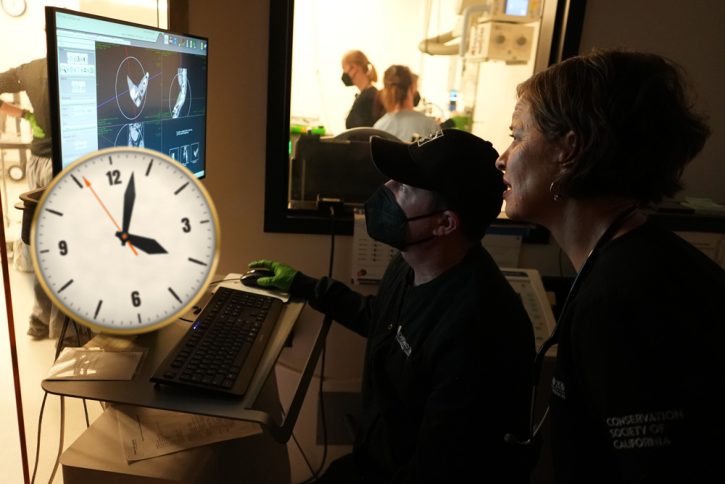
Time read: 4:02:56
